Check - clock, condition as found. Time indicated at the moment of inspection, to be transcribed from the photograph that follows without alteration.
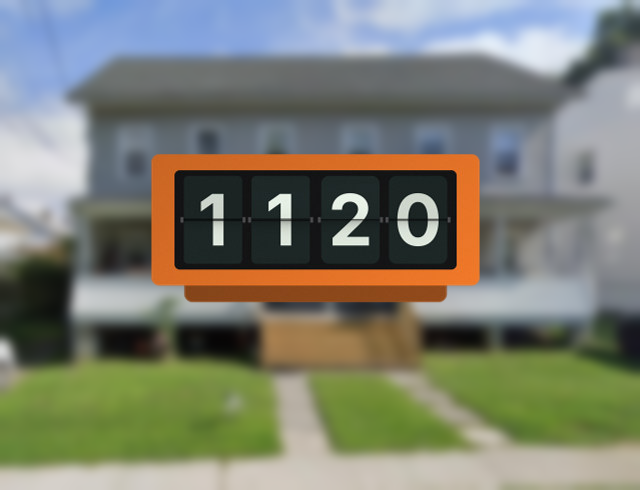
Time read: 11:20
